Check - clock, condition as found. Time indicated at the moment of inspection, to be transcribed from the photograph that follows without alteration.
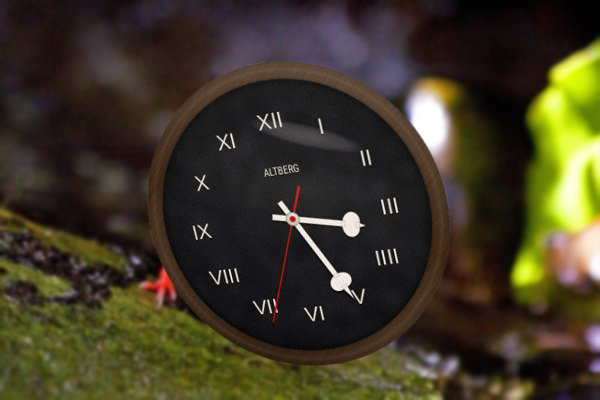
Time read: 3:25:34
